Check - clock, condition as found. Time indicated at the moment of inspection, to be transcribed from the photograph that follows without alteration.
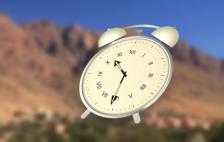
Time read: 10:31
